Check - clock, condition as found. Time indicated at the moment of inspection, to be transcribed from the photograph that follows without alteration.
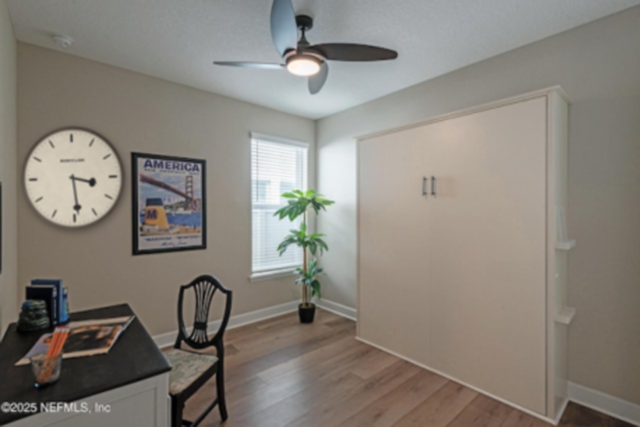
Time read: 3:29
